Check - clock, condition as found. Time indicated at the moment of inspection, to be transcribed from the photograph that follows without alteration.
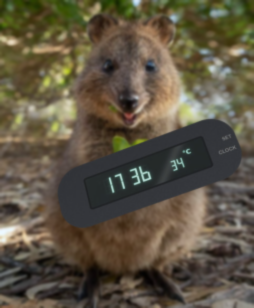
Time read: 17:36
